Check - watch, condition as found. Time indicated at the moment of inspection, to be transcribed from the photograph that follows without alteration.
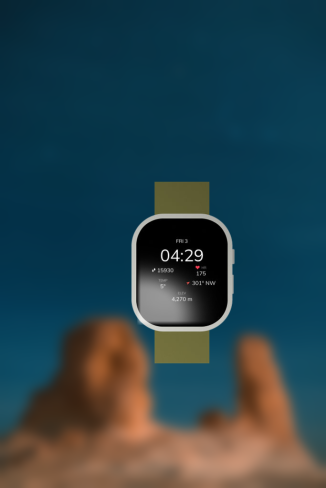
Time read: 4:29
